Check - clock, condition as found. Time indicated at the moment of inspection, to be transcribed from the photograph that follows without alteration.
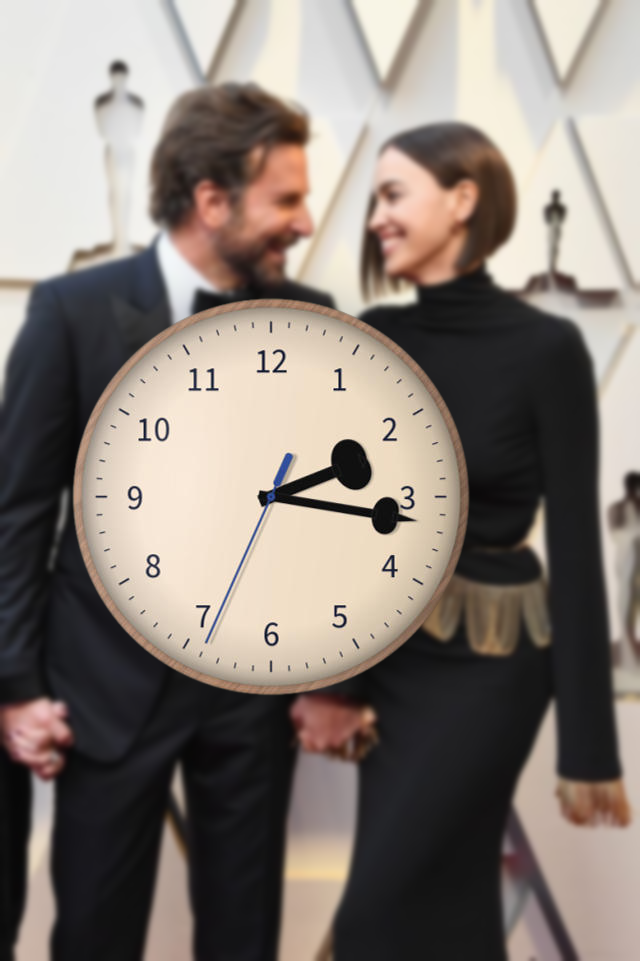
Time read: 2:16:34
